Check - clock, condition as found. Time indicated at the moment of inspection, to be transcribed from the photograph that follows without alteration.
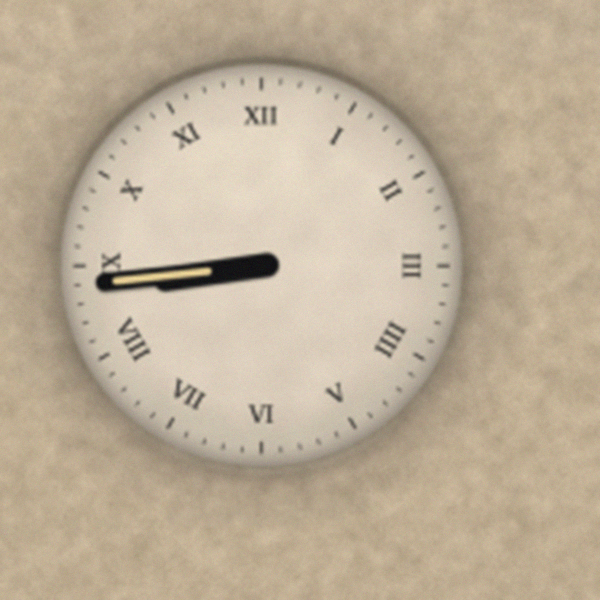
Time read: 8:44
